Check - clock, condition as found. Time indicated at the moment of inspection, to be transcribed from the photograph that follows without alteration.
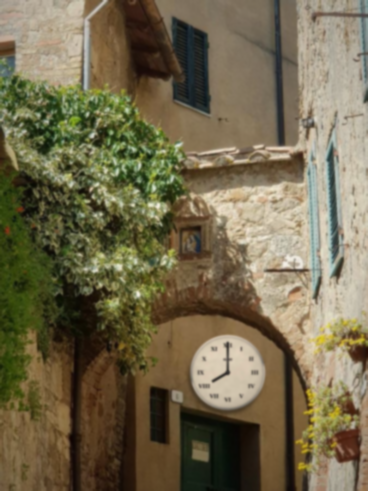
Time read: 8:00
